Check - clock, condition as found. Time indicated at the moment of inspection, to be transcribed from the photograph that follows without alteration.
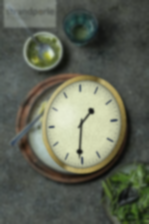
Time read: 1:31
